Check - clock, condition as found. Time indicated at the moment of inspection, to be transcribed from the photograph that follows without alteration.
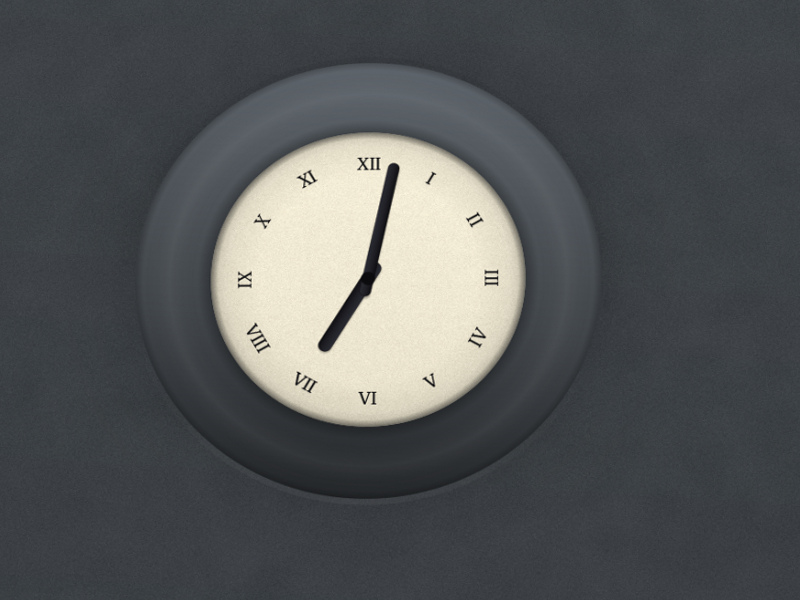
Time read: 7:02
